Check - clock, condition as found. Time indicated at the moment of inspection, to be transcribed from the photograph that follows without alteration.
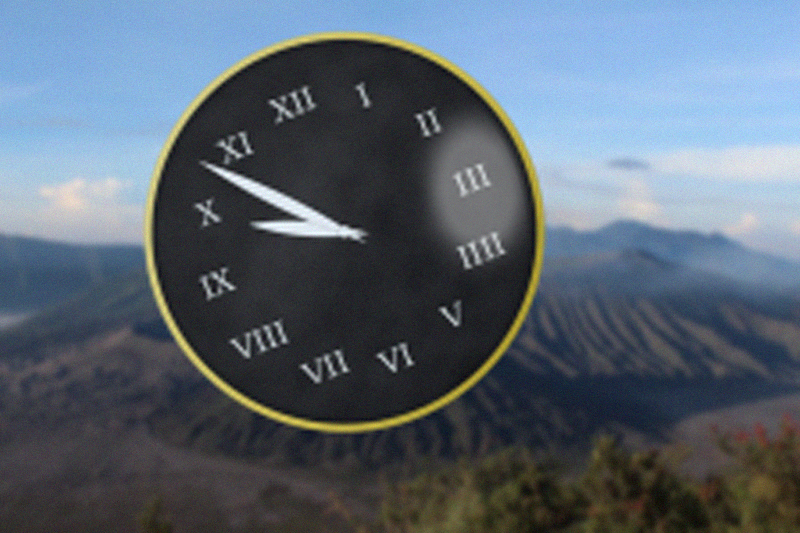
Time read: 9:53
